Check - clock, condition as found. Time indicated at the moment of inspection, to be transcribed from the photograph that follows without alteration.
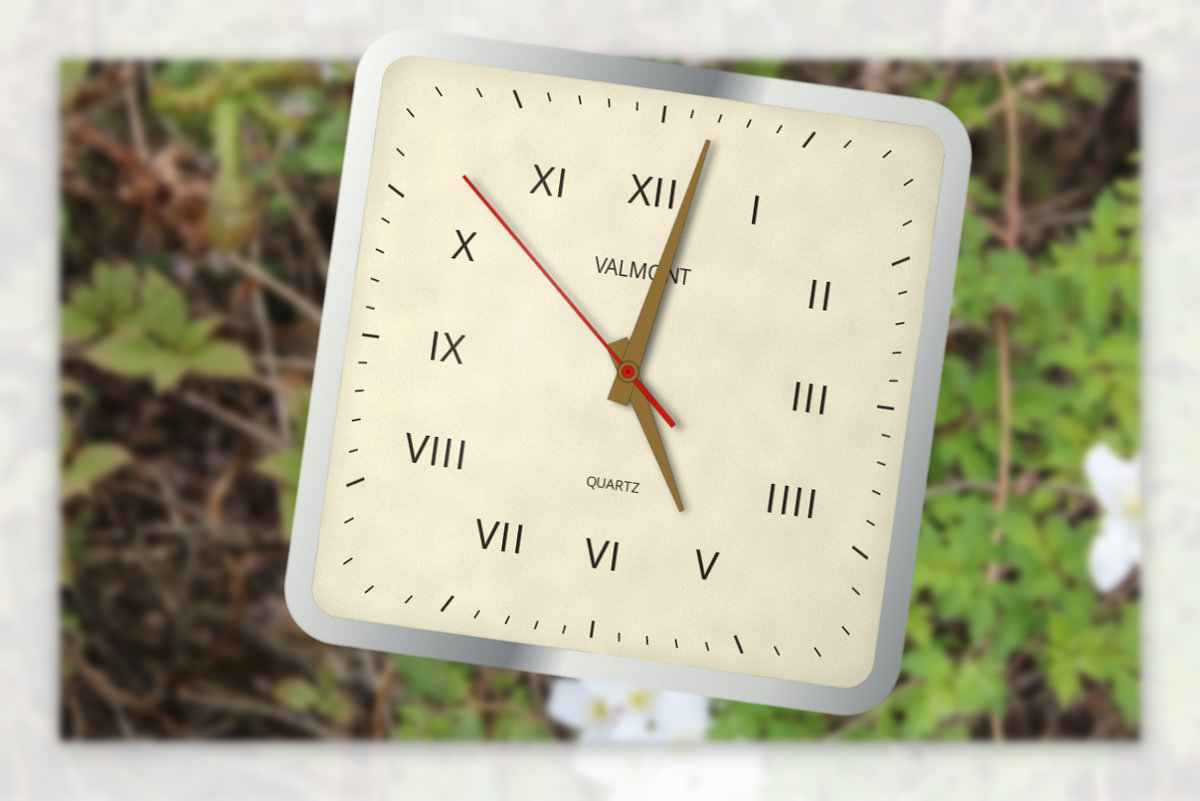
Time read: 5:01:52
